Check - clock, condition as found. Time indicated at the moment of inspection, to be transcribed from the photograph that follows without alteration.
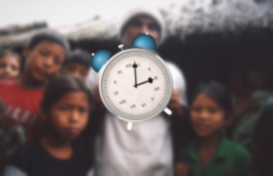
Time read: 3:03
